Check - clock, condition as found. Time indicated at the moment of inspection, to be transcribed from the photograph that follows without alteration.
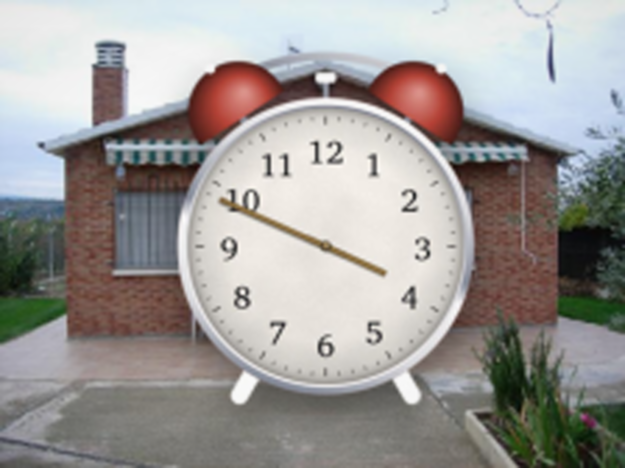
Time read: 3:49
